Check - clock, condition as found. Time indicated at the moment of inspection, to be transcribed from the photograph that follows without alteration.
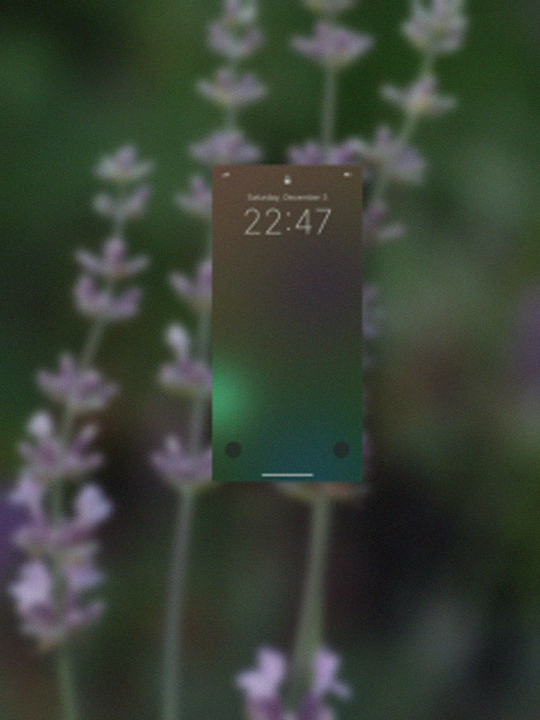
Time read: 22:47
